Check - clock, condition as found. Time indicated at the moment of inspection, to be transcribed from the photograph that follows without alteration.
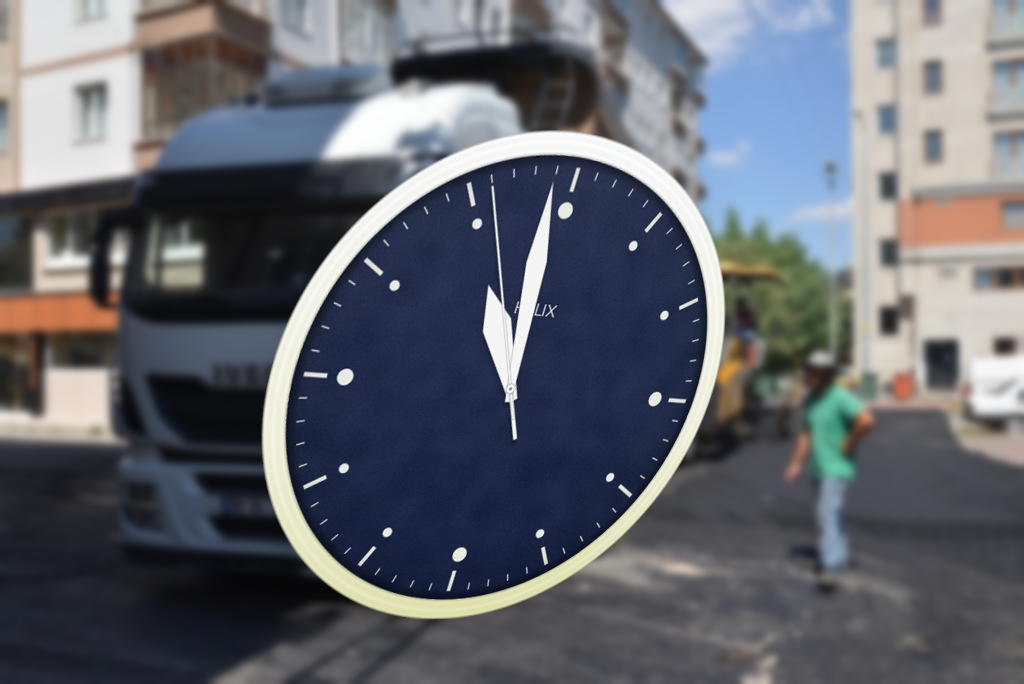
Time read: 10:58:56
